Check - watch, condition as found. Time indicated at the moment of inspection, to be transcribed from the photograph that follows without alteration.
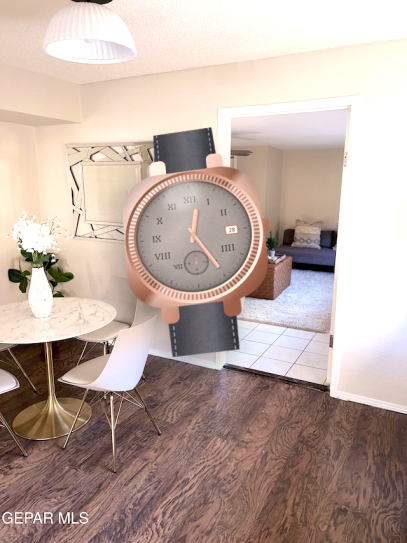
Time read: 12:25
